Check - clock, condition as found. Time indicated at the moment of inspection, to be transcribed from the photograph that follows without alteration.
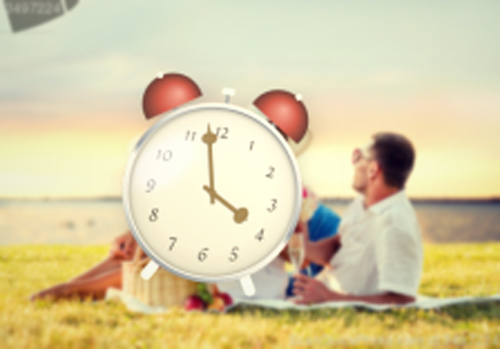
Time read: 3:58
